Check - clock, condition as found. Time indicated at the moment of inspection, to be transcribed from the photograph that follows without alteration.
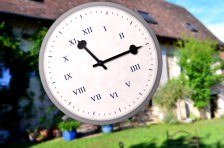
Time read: 11:15
